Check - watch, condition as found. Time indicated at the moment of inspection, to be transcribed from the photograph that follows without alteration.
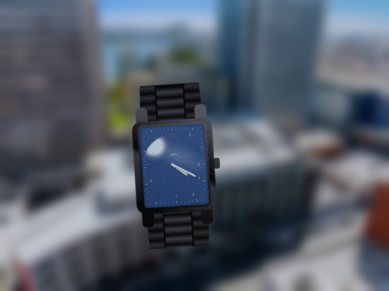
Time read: 4:20
